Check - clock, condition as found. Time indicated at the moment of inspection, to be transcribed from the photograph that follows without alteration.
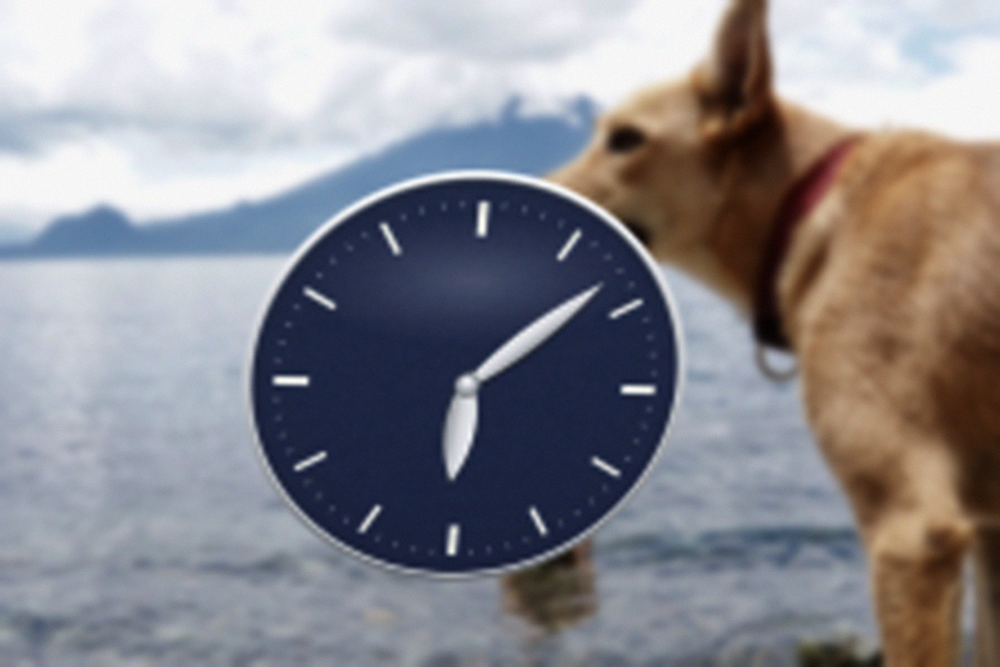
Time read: 6:08
